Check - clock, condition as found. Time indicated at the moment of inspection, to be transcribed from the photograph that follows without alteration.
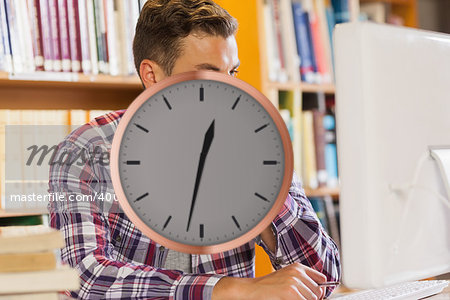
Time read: 12:32
